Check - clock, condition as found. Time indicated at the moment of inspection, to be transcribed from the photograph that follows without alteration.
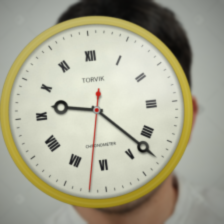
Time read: 9:22:32
